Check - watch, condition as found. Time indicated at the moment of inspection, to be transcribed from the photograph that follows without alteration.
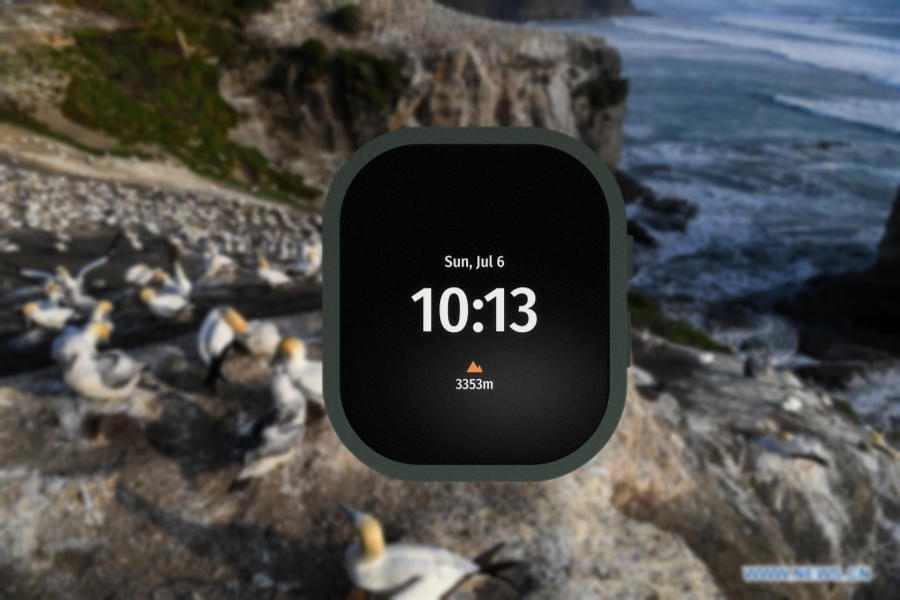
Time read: 10:13
